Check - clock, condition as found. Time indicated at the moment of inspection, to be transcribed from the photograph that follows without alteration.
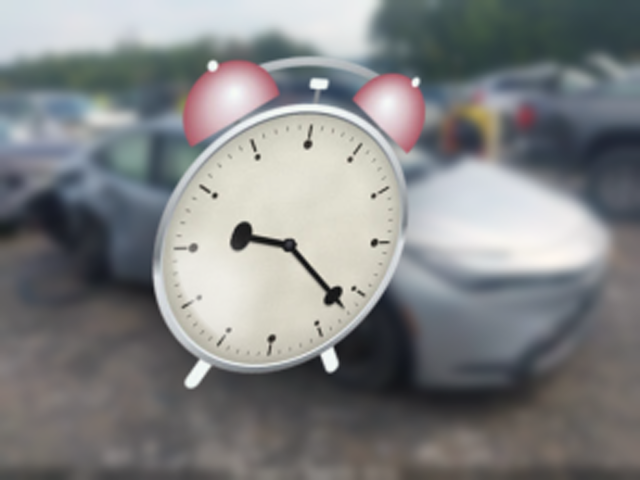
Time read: 9:22
